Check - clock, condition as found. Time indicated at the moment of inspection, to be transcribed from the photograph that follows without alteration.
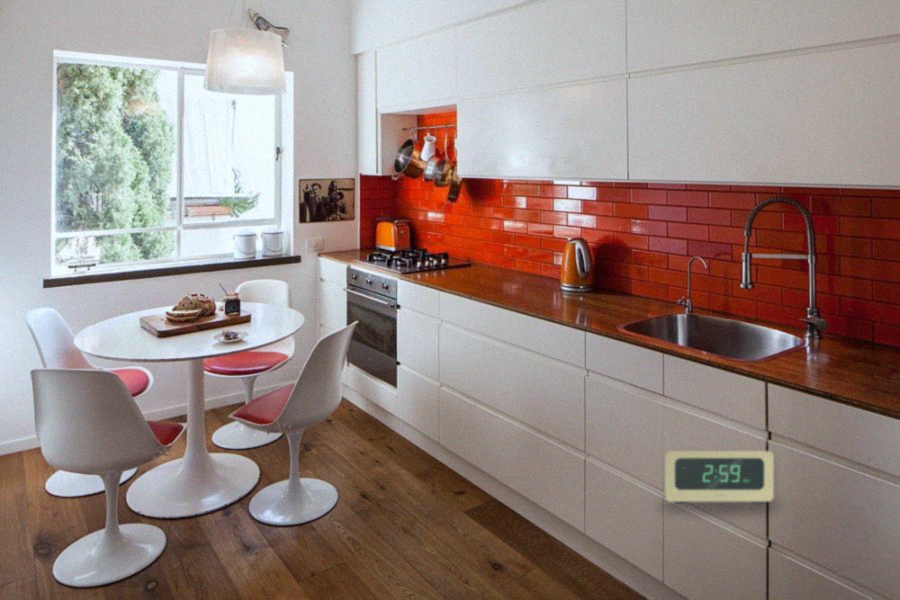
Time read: 2:59
